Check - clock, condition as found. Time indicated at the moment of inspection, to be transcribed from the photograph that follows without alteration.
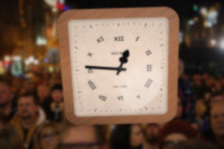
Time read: 12:46
